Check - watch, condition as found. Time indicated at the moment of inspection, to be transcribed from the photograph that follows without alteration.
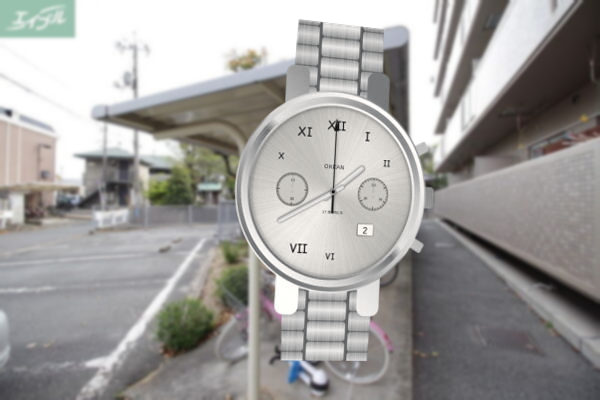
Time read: 1:40
